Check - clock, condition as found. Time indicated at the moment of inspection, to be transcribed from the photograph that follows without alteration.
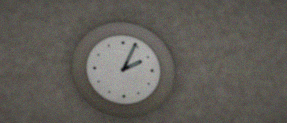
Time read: 2:04
